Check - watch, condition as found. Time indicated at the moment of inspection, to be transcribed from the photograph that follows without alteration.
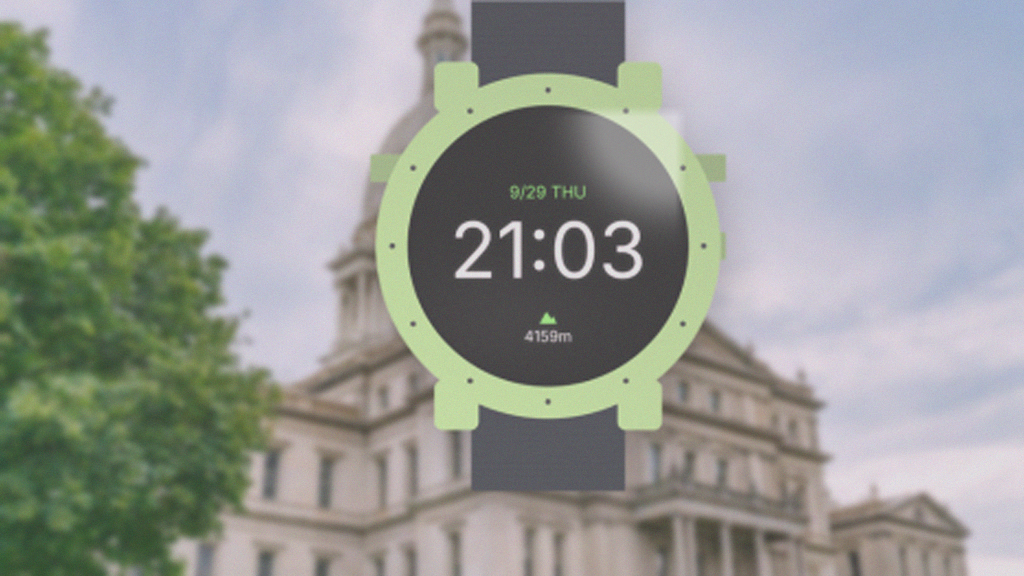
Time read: 21:03
